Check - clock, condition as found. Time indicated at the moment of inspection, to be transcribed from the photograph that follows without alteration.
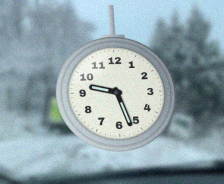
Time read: 9:27
